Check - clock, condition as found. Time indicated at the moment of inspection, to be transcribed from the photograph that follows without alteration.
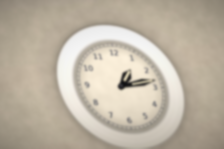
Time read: 1:13
